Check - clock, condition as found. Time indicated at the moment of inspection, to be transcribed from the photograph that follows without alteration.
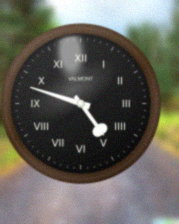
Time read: 4:48
